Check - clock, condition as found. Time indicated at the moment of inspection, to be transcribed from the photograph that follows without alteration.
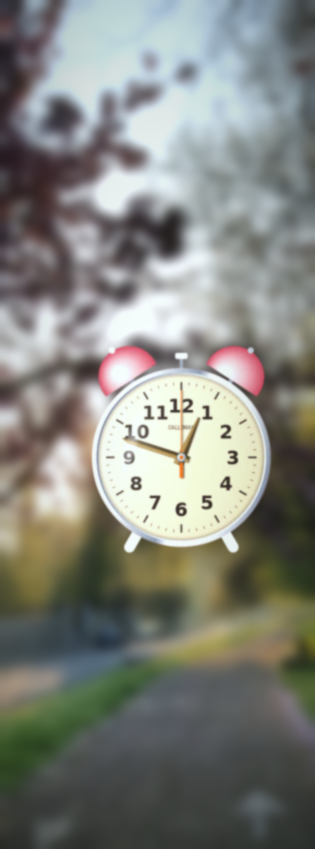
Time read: 12:48:00
